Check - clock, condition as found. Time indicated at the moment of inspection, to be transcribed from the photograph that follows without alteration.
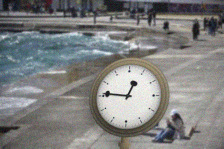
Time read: 12:46
